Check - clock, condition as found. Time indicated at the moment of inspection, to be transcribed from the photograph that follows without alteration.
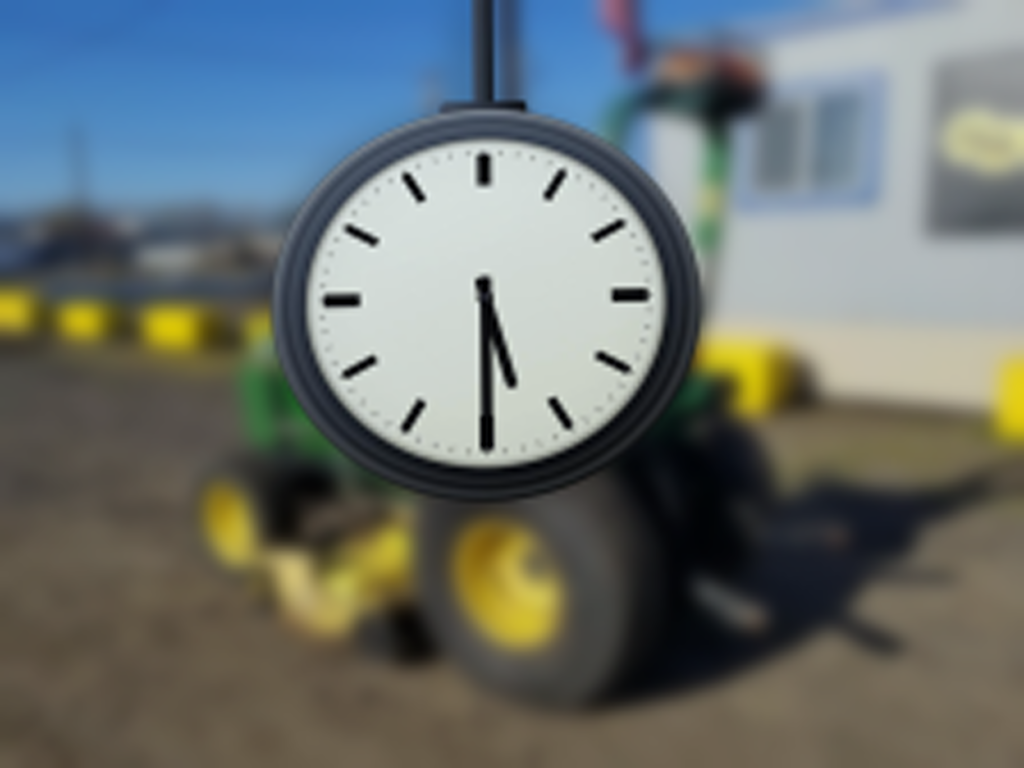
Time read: 5:30
